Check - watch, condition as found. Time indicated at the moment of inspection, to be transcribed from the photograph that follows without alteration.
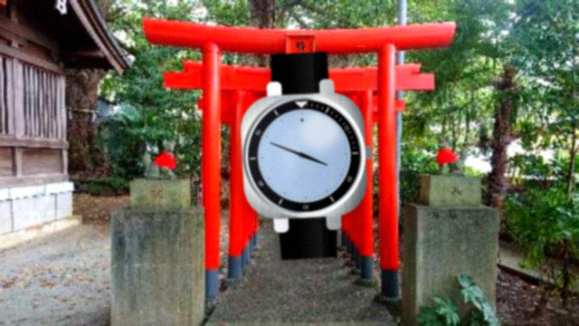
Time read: 3:49
